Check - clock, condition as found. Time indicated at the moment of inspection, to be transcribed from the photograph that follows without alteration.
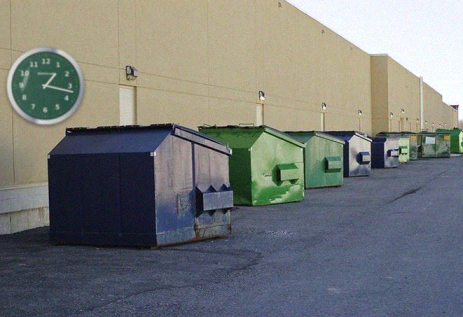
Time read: 1:17
